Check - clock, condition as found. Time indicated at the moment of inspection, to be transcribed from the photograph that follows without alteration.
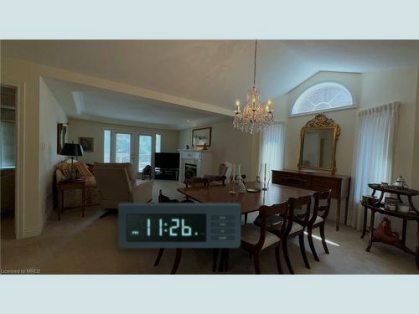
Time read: 11:26
